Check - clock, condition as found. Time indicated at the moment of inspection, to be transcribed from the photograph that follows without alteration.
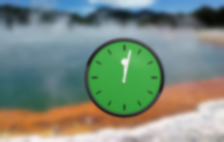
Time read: 12:02
